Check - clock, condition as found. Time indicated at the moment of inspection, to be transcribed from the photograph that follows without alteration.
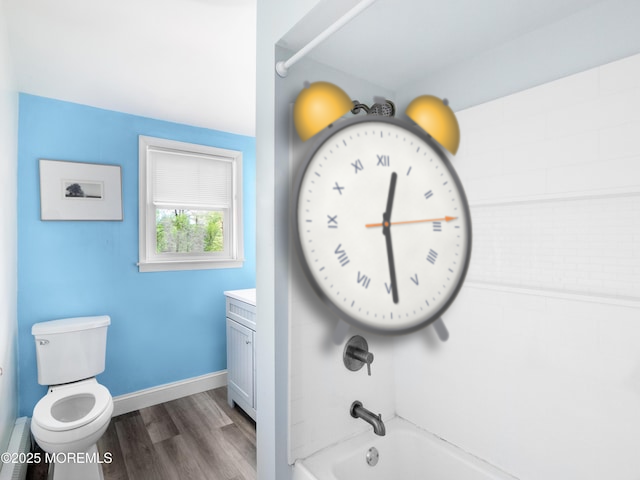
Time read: 12:29:14
